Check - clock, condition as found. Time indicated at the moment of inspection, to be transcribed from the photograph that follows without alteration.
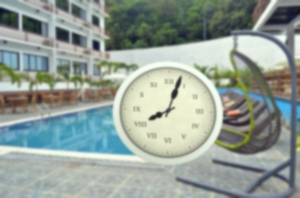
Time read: 8:03
